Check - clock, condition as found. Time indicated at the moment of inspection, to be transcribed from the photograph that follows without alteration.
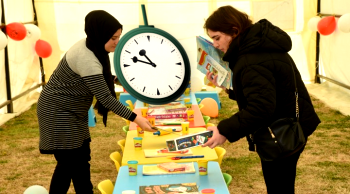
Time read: 10:48
